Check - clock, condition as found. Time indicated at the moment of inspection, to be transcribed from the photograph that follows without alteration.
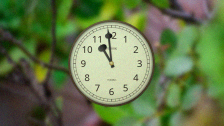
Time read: 10:59
